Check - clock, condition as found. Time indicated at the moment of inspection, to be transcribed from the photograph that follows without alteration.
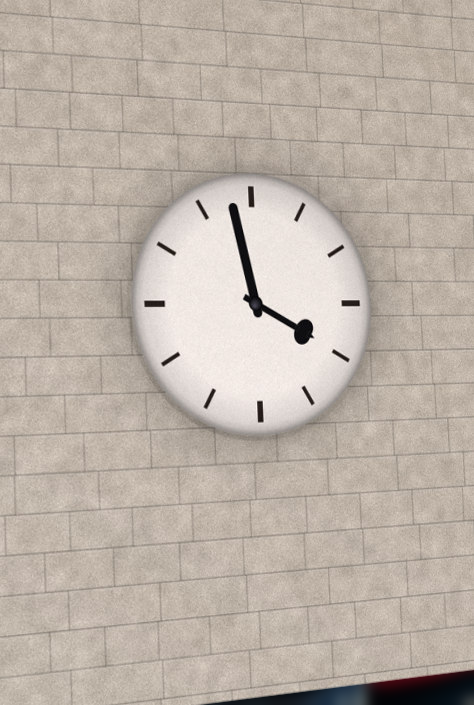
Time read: 3:58
